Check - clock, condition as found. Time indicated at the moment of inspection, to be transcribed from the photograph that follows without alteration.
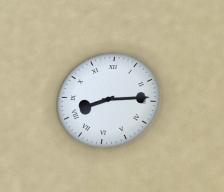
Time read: 8:14
